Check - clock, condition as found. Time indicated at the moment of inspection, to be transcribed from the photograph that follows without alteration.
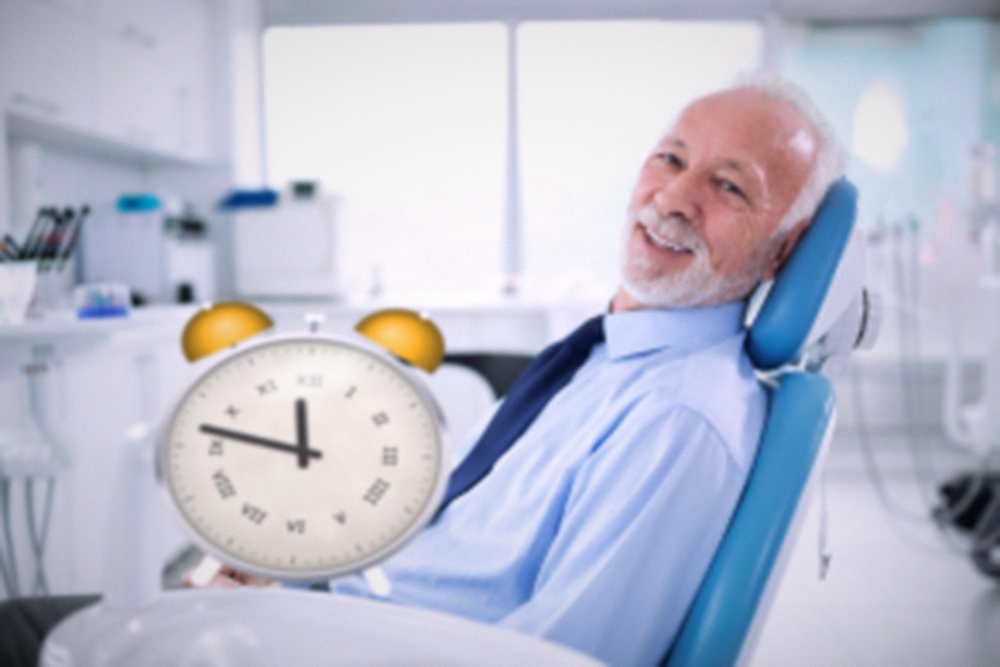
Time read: 11:47
